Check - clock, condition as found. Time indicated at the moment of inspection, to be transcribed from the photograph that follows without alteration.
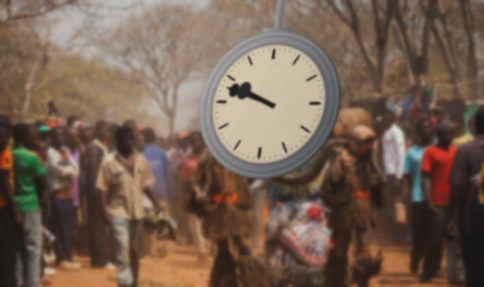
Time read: 9:48
